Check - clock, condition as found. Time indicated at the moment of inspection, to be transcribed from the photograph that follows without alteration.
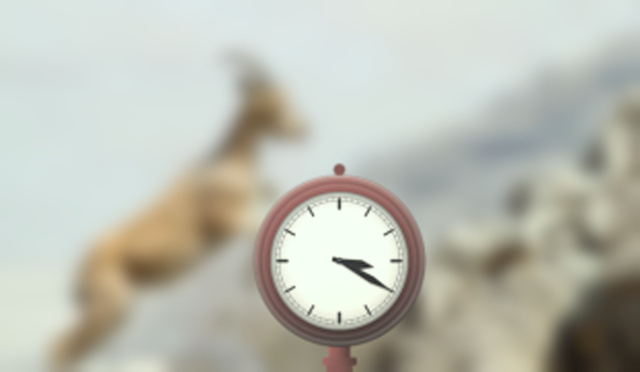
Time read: 3:20
